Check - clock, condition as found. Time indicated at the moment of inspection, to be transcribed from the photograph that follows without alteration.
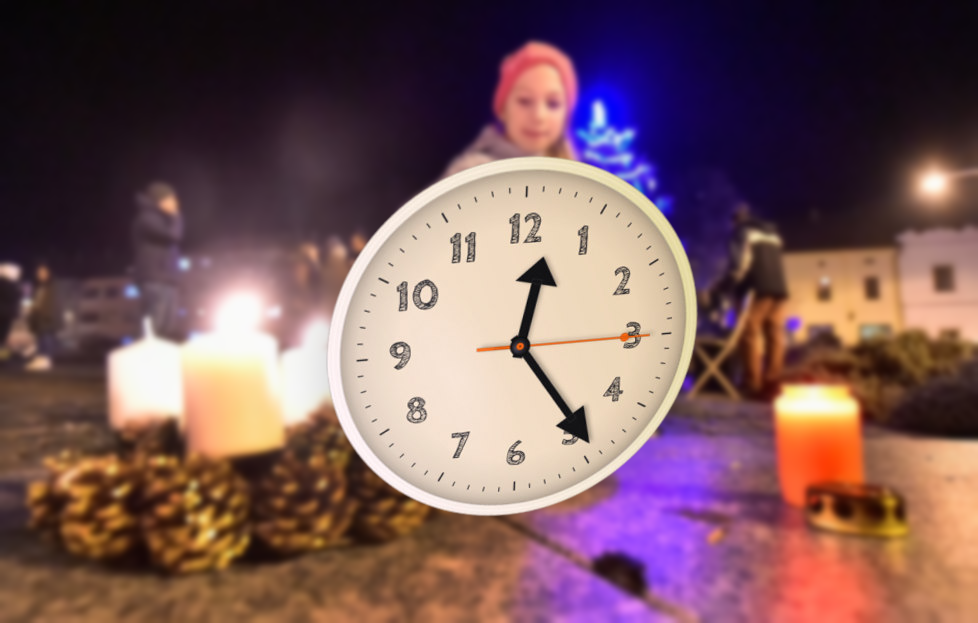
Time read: 12:24:15
